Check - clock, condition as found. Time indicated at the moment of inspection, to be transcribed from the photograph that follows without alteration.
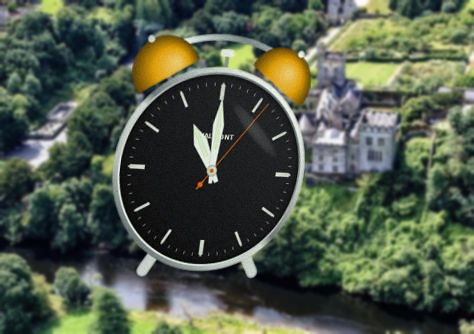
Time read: 11:00:06
